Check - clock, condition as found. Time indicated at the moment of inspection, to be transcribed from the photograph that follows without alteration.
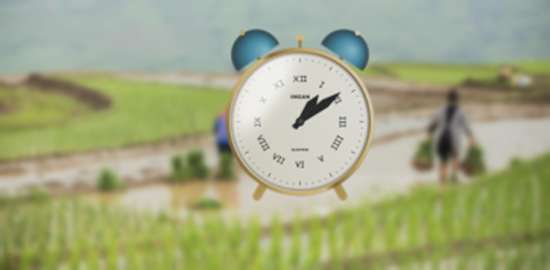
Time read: 1:09
